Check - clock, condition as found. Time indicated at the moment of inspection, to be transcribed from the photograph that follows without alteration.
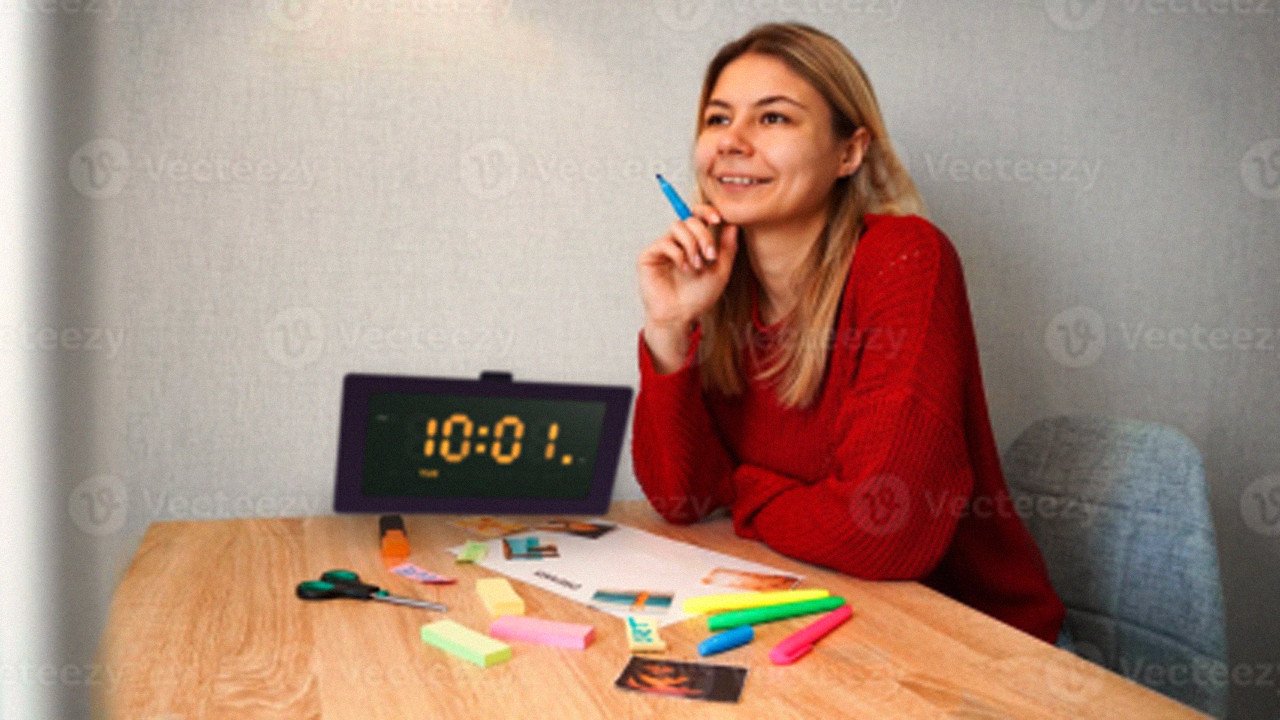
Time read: 10:01
